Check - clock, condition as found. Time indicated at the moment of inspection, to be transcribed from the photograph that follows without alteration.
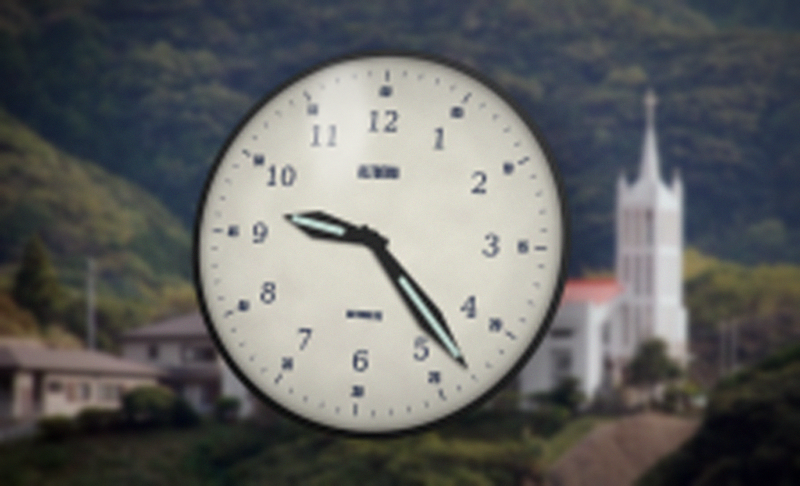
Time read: 9:23
